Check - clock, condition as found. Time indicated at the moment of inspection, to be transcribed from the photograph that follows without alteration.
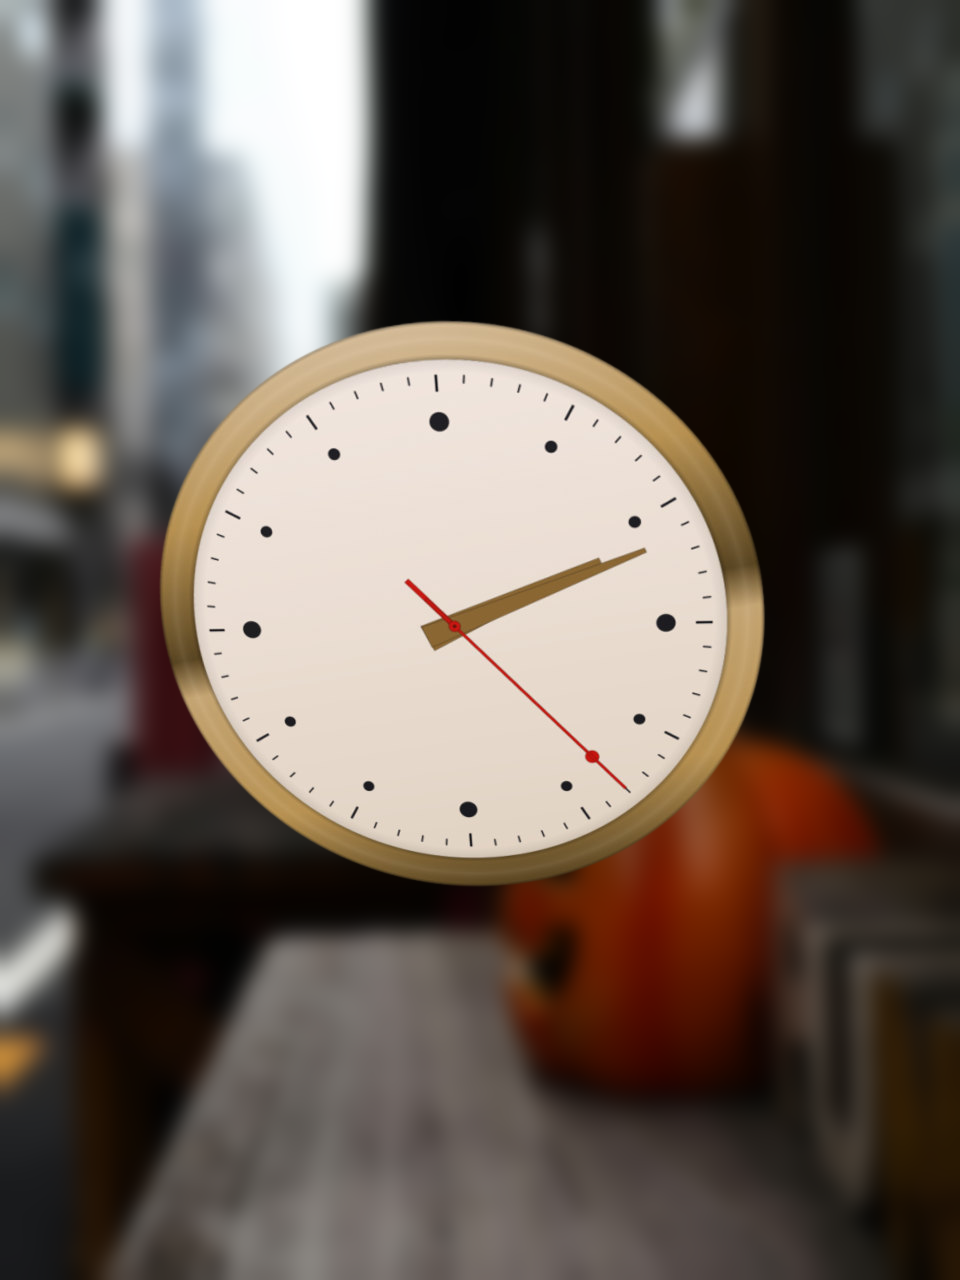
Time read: 2:11:23
